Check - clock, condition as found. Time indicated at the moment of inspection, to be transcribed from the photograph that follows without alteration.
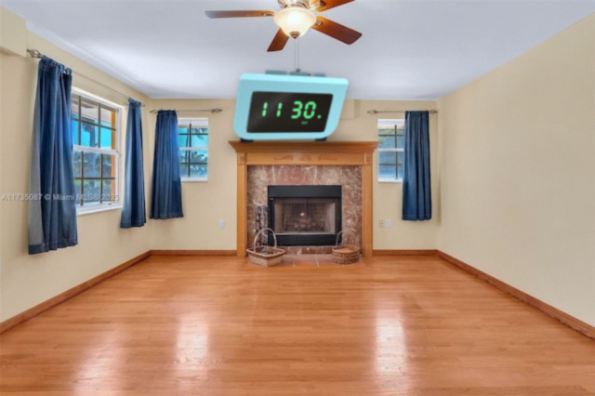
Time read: 11:30
